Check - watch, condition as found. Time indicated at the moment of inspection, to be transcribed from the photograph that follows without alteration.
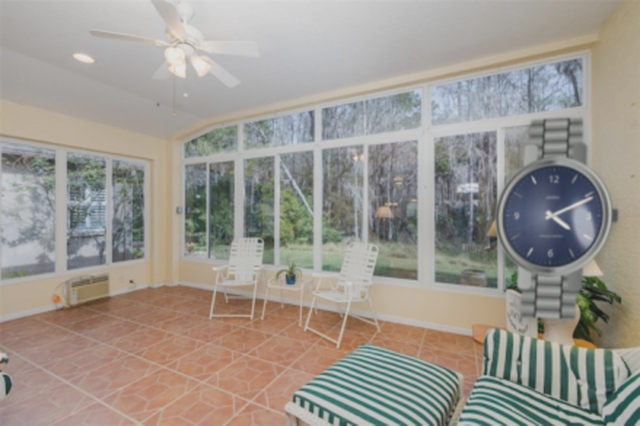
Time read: 4:11
